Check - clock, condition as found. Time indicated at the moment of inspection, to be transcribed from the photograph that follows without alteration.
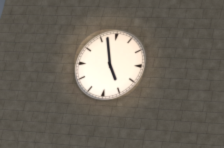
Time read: 4:57
